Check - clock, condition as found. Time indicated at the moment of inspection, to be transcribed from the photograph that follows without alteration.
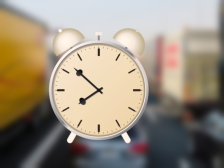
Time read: 7:52
